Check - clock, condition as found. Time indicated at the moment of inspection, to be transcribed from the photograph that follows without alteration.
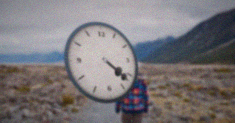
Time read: 4:22
